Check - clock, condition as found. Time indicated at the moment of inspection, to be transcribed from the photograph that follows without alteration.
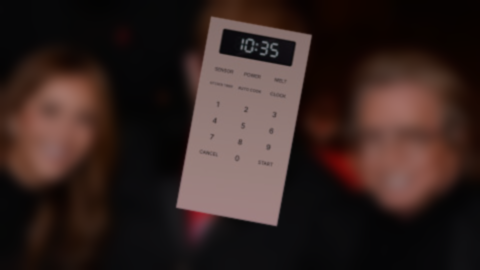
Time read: 10:35
